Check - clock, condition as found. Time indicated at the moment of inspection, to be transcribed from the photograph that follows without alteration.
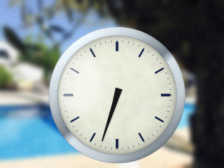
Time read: 6:33
